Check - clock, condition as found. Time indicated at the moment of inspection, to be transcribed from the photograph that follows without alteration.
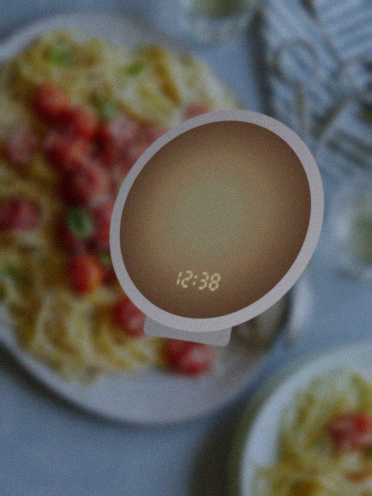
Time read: 12:38
